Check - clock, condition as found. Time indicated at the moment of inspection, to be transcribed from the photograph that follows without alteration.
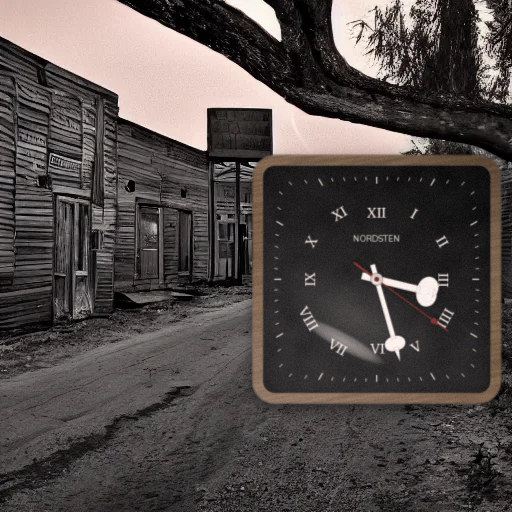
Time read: 3:27:21
